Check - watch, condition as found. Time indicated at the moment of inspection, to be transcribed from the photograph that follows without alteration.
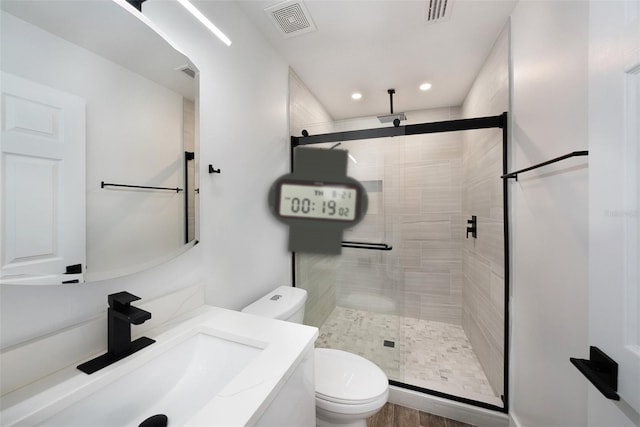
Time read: 0:19
